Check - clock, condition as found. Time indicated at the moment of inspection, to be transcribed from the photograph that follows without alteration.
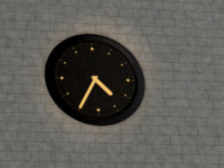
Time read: 4:35
